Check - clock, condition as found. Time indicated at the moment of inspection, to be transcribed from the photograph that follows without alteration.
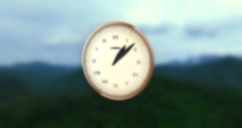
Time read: 1:08
